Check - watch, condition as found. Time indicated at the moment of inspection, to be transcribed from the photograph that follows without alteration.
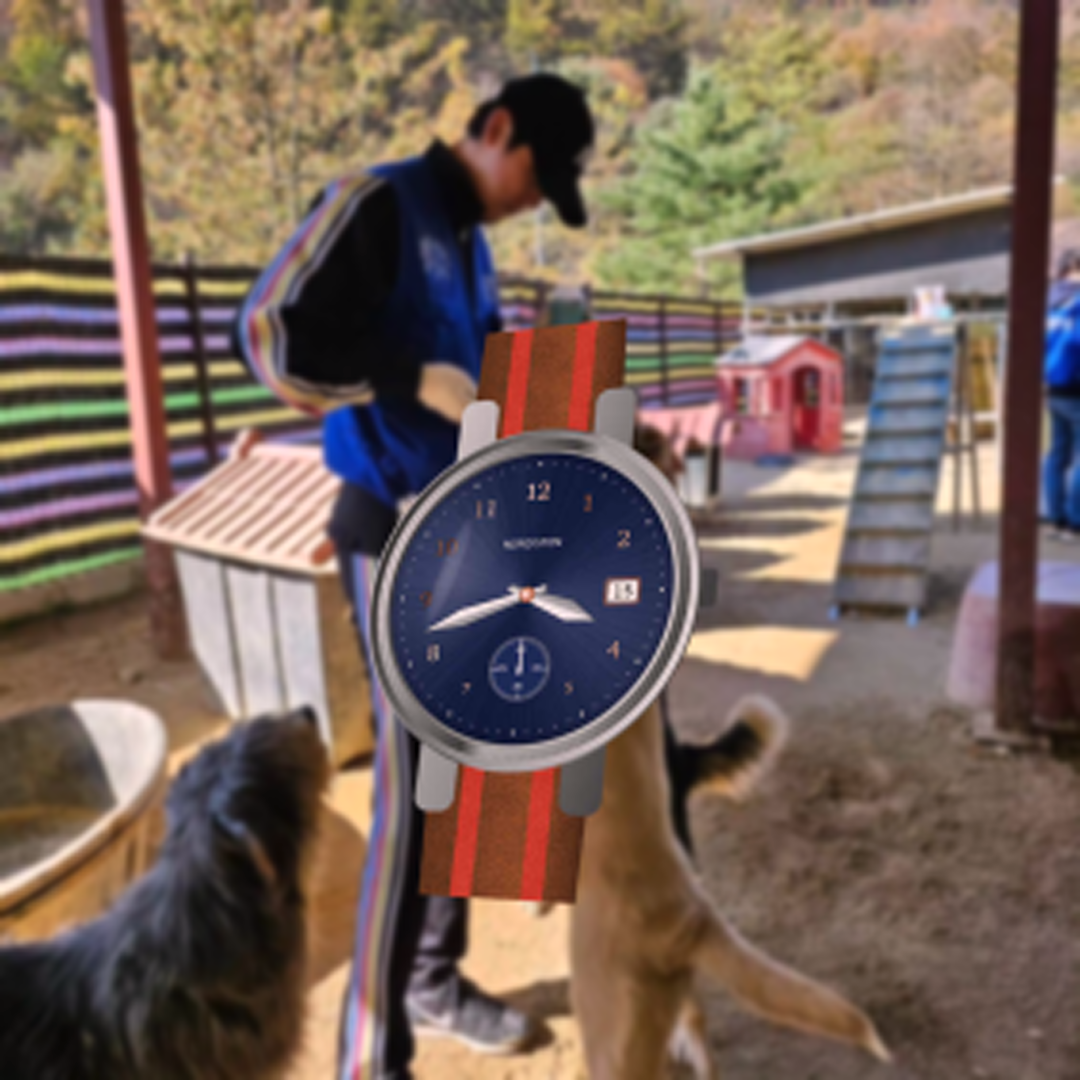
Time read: 3:42
